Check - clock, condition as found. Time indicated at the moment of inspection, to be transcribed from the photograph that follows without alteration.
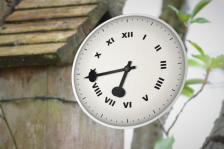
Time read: 6:44
